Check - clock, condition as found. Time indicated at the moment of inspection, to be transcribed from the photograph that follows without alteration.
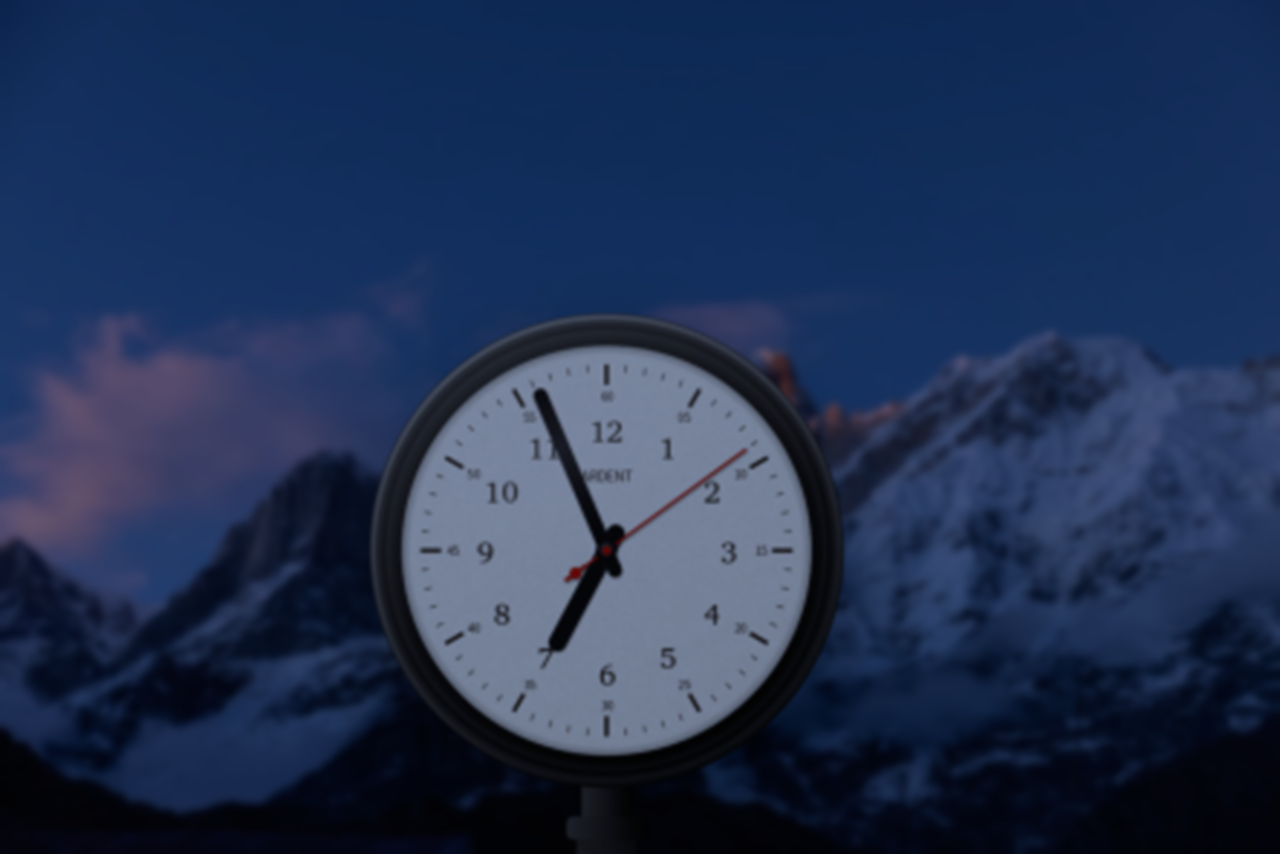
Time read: 6:56:09
